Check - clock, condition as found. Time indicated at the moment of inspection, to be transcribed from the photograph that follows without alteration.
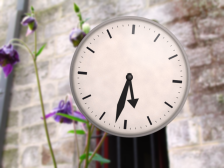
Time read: 5:32
